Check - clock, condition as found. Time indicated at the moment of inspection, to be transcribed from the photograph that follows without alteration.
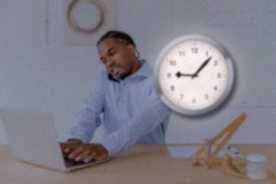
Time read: 9:07
